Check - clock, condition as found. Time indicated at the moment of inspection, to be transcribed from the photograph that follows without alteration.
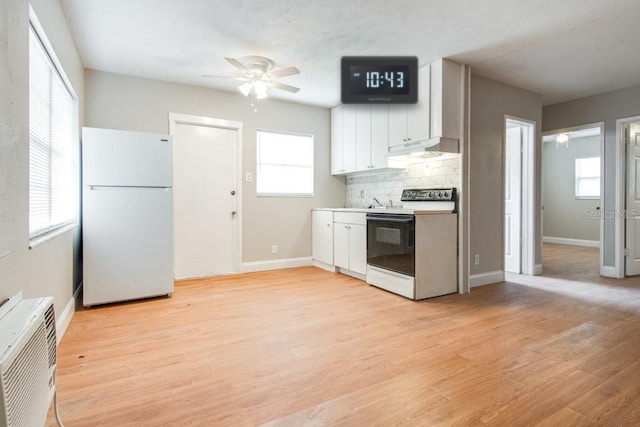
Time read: 10:43
